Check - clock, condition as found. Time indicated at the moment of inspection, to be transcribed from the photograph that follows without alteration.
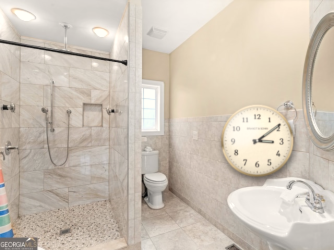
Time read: 3:09
